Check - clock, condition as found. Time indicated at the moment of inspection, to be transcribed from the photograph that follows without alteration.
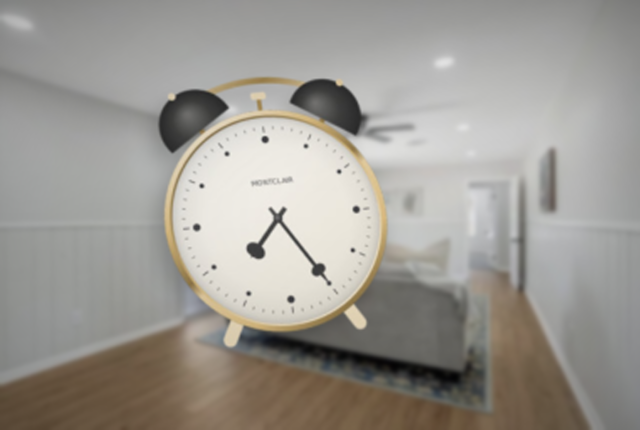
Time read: 7:25
